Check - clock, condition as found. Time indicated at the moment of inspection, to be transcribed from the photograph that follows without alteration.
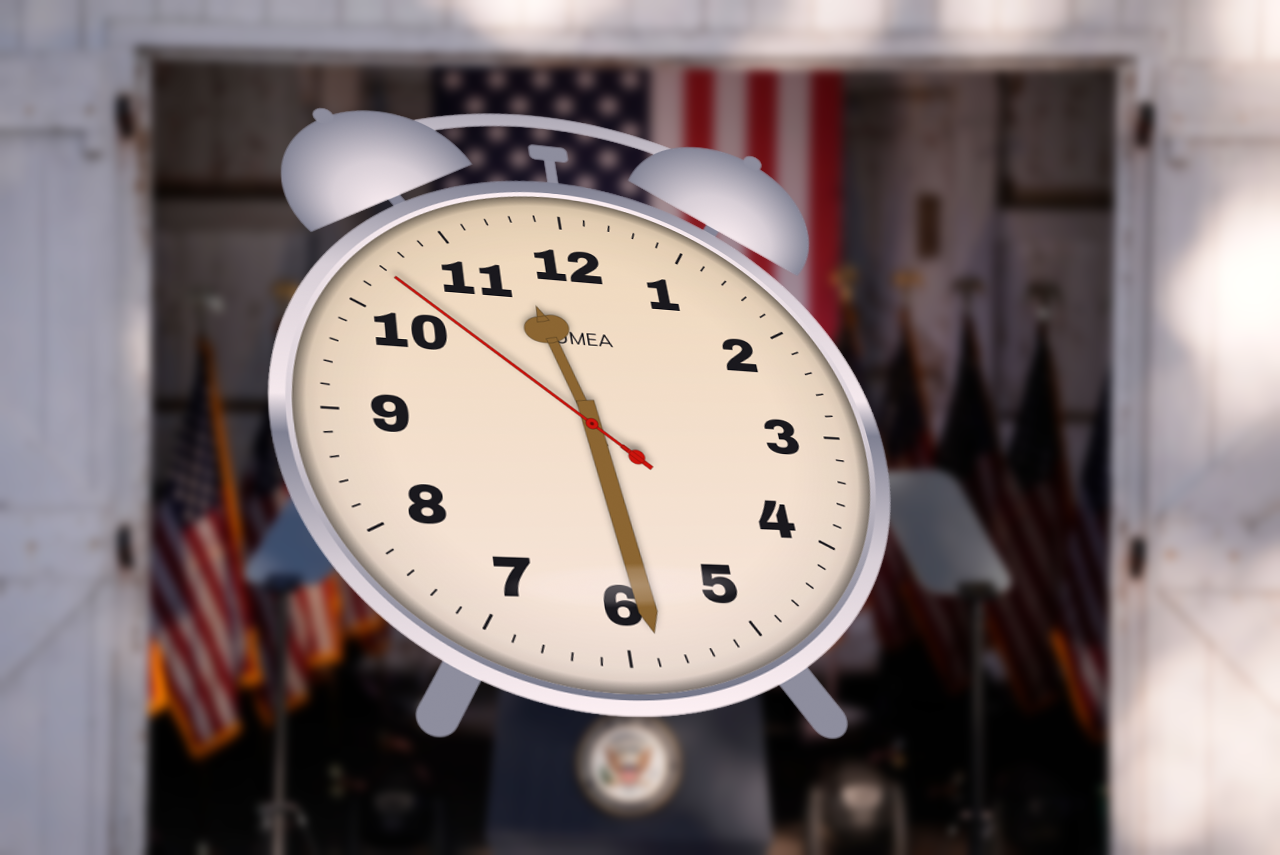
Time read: 11:28:52
